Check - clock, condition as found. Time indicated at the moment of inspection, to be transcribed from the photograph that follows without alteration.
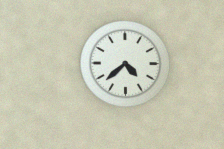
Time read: 4:38
